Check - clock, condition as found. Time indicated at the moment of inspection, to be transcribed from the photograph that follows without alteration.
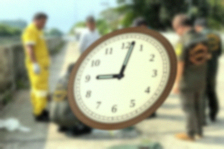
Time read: 9:02
